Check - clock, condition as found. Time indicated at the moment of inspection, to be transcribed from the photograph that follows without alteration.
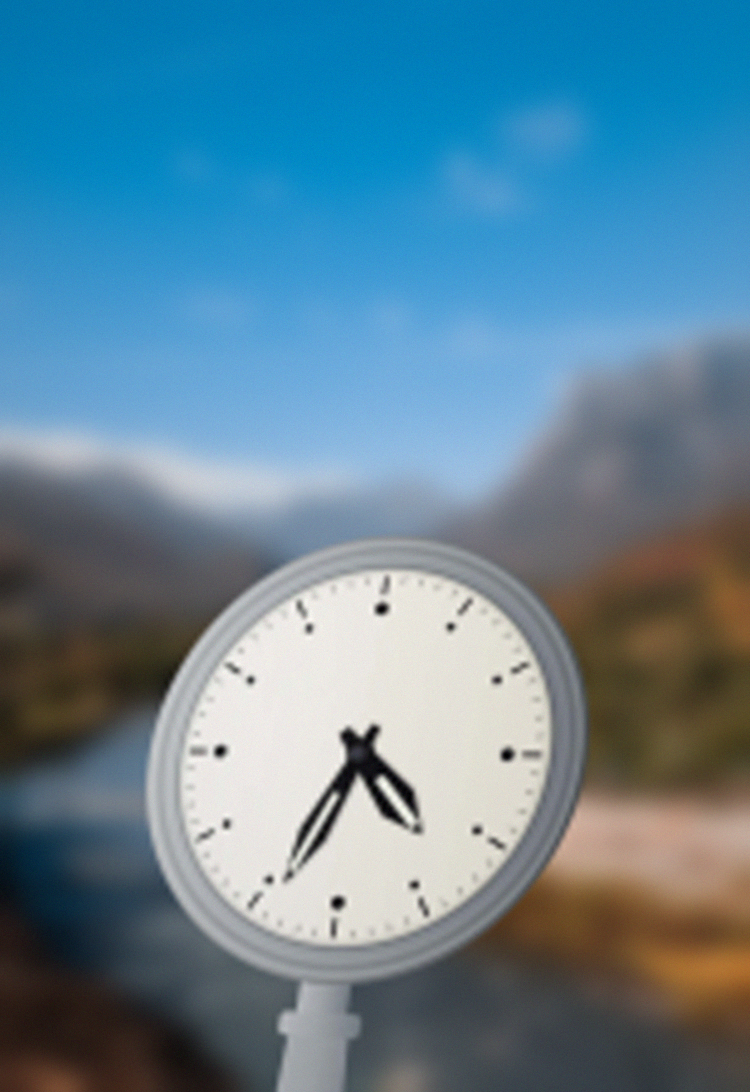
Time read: 4:34
